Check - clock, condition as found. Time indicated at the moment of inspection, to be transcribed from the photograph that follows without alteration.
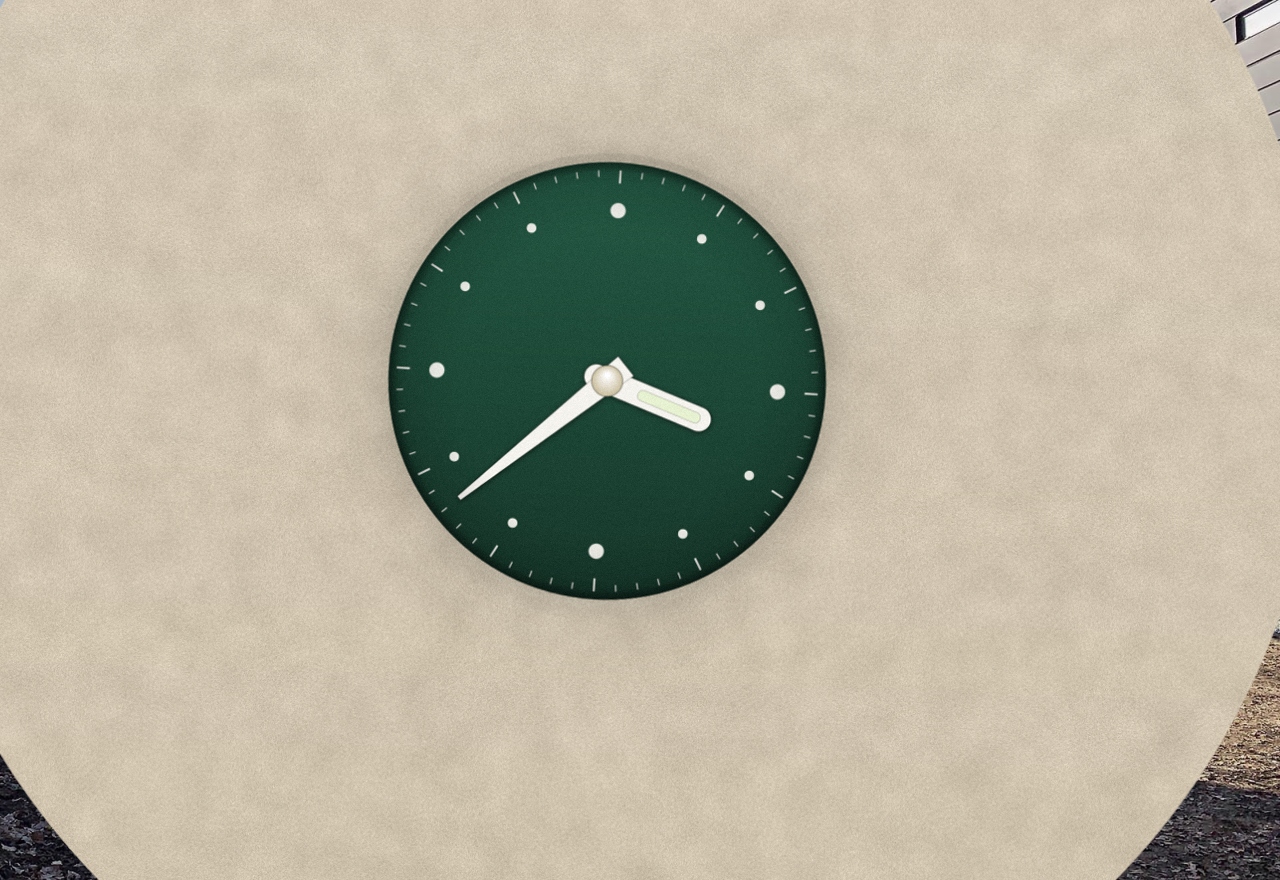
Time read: 3:38
